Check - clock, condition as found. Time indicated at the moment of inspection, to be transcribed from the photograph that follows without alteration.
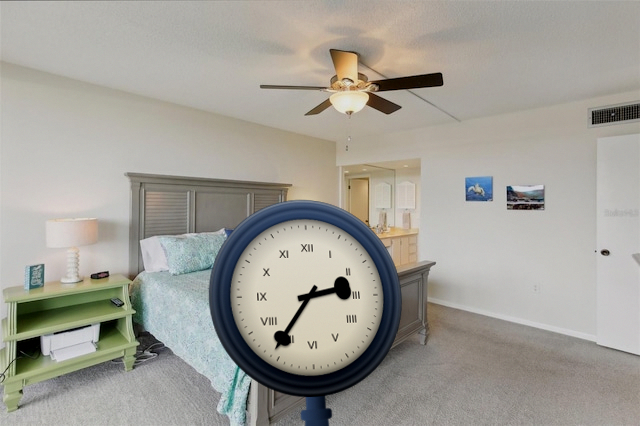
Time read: 2:36
